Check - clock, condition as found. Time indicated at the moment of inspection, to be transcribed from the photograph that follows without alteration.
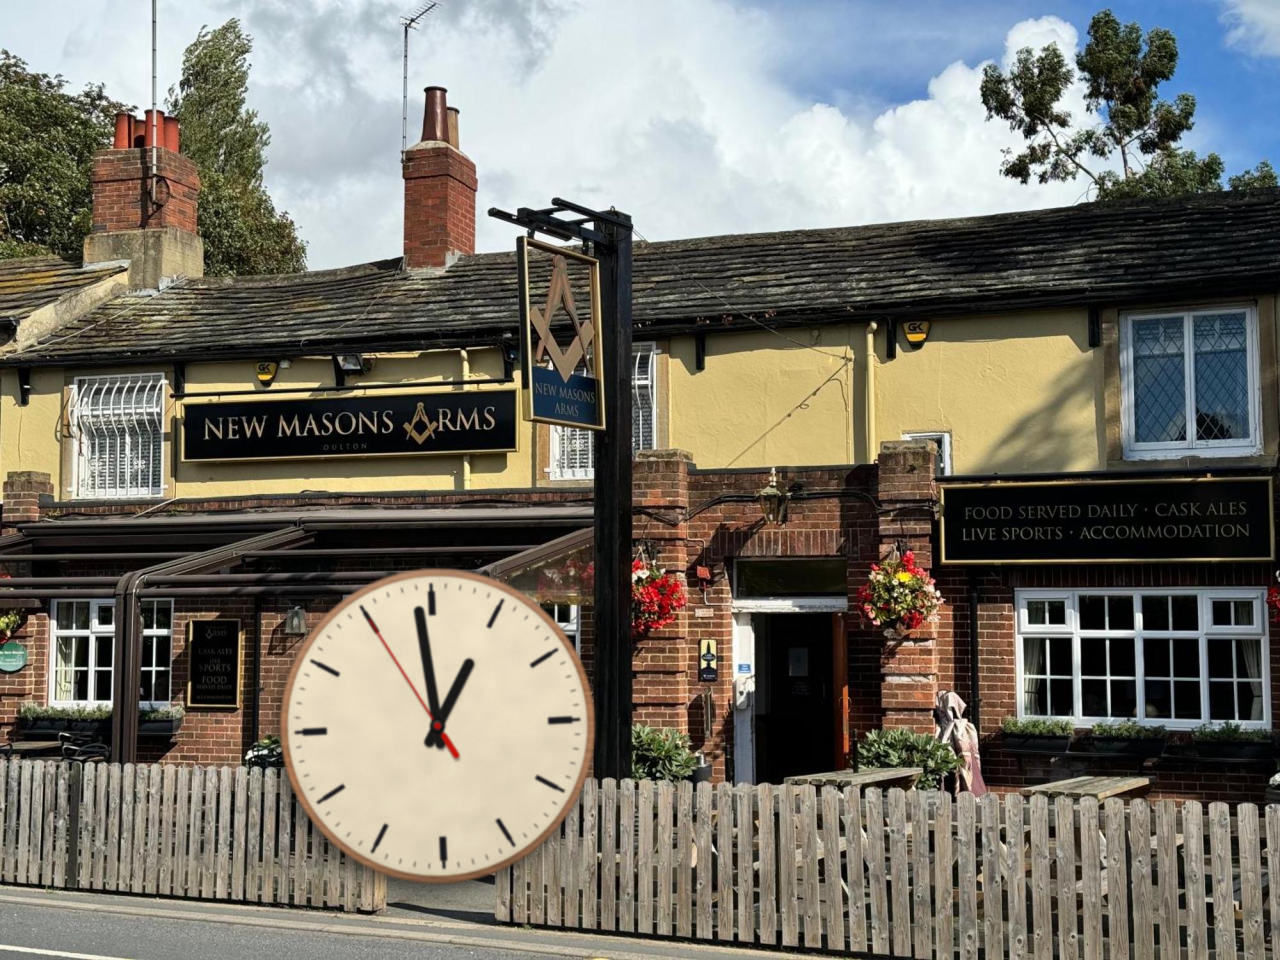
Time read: 12:58:55
